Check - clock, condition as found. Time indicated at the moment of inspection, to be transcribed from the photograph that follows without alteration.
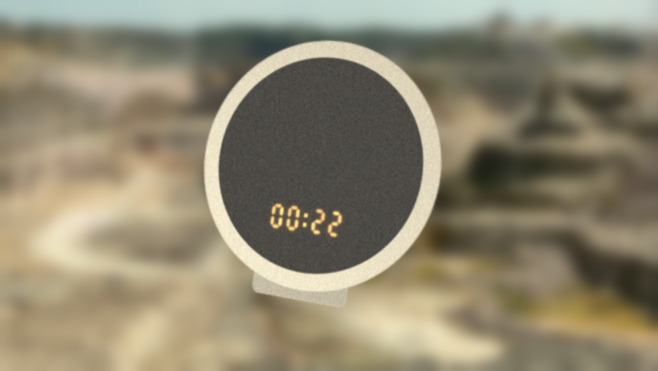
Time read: 0:22
